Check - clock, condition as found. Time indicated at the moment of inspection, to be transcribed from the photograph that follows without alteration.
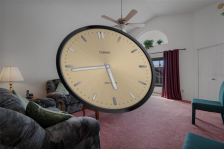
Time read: 5:44
